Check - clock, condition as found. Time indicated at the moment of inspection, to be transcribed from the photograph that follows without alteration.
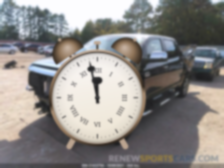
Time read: 11:58
